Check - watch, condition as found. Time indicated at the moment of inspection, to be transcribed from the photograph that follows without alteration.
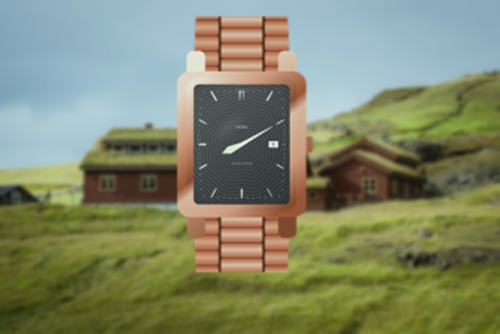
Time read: 8:10
